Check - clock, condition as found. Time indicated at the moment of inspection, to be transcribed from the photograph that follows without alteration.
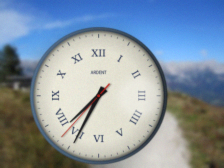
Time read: 7:34:37
